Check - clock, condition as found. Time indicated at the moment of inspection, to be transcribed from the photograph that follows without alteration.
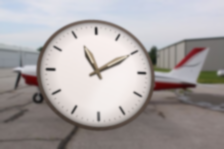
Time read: 11:10
